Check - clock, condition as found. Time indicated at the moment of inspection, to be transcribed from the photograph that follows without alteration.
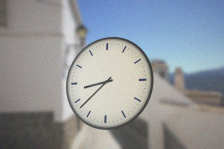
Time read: 8:38
